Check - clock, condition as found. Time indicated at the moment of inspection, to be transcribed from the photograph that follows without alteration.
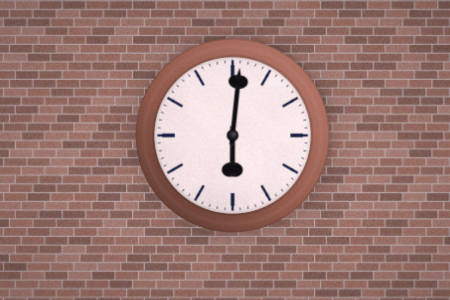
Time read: 6:01
